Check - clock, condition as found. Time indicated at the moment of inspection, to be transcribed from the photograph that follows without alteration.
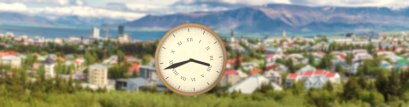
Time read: 3:43
